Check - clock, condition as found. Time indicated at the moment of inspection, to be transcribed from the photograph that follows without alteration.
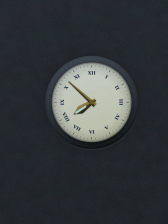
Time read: 7:52
